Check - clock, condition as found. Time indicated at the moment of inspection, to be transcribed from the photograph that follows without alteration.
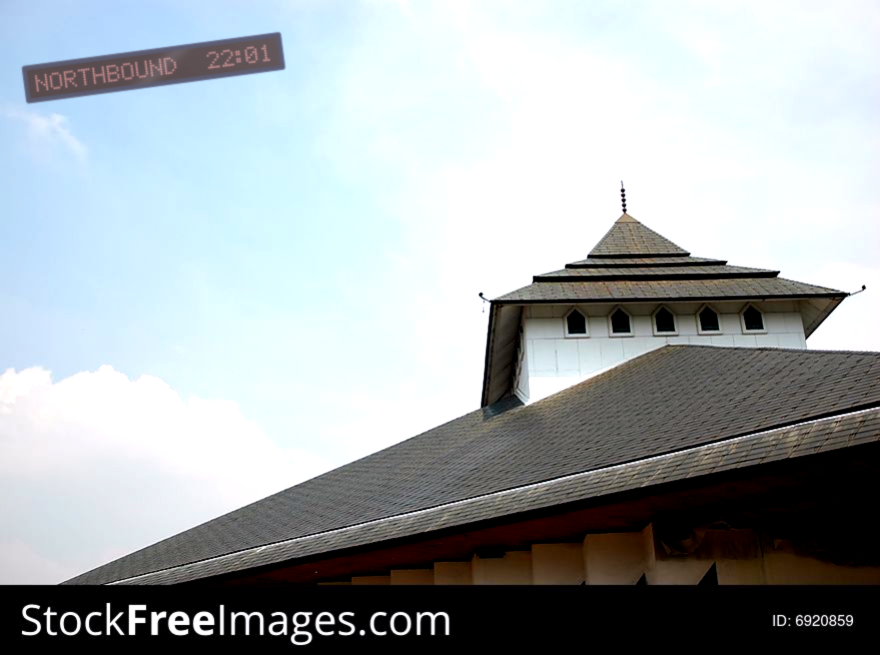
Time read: 22:01
